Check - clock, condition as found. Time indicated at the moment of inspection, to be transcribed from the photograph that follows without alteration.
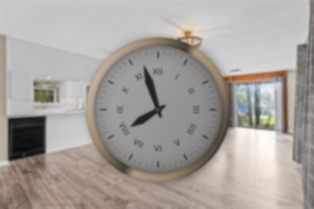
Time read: 7:57
